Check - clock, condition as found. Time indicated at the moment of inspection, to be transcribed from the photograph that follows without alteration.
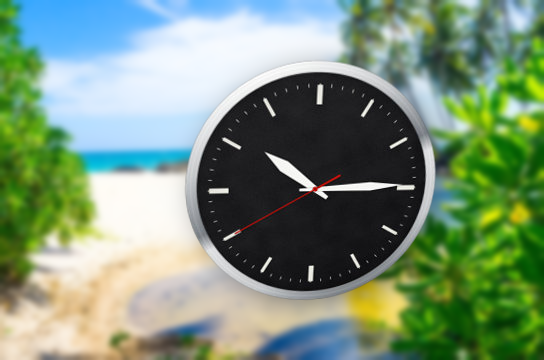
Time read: 10:14:40
